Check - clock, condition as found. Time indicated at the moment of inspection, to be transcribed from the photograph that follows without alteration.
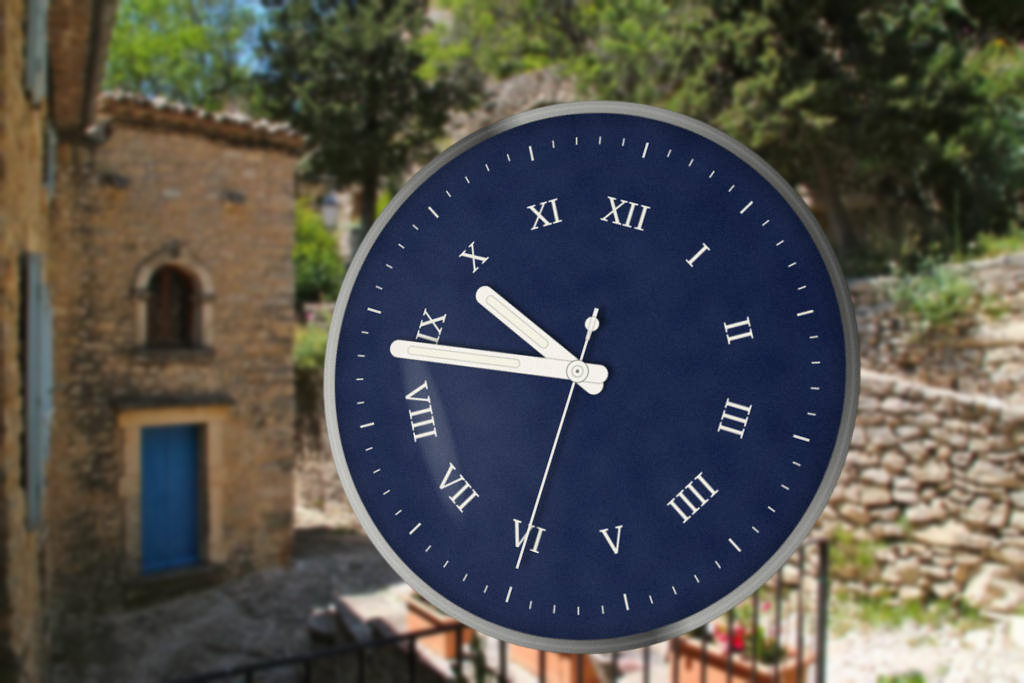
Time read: 9:43:30
